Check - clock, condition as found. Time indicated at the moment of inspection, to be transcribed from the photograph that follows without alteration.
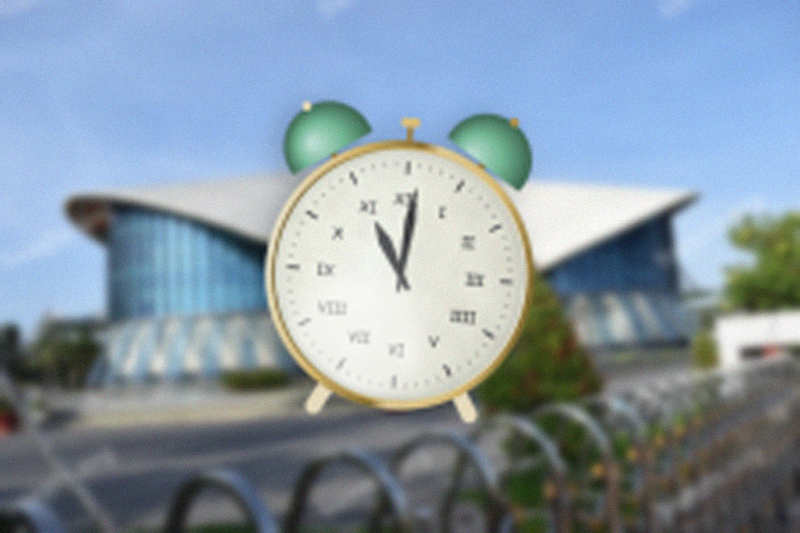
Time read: 11:01
